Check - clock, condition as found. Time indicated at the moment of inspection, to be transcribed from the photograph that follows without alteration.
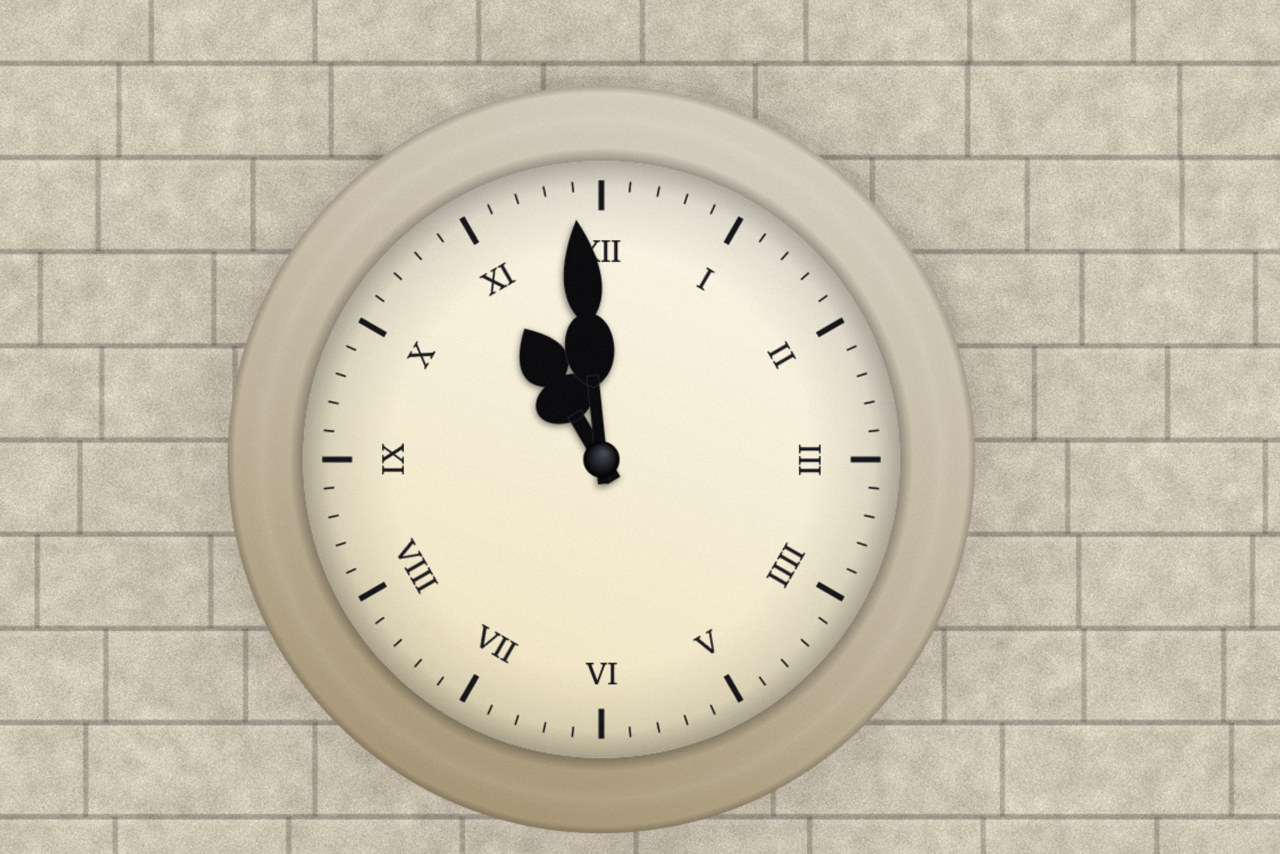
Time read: 10:59
